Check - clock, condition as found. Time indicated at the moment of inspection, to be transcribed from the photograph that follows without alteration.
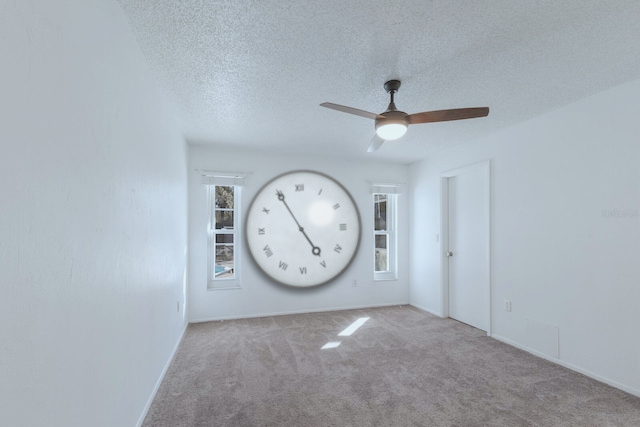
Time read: 4:55
